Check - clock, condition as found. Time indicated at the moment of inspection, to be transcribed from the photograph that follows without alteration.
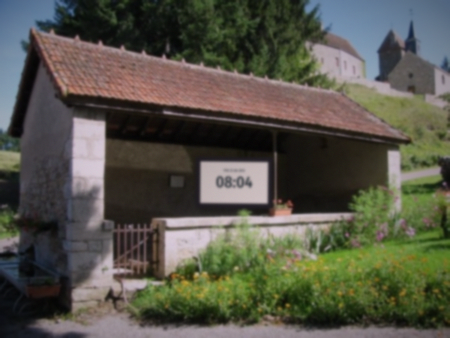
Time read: 8:04
